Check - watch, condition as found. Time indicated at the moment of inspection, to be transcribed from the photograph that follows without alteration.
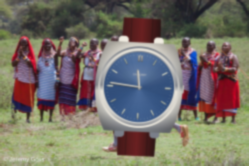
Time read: 11:46
